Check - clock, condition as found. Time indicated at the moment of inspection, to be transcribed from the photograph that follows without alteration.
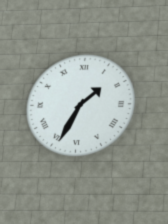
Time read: 1:34
